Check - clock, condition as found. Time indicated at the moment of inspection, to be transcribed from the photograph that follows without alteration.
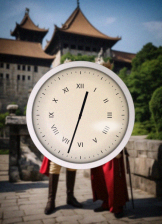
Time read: 12:33
